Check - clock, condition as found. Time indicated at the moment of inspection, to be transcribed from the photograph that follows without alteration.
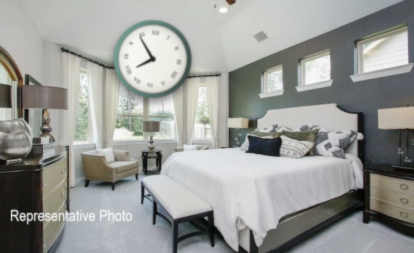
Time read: 7:54
